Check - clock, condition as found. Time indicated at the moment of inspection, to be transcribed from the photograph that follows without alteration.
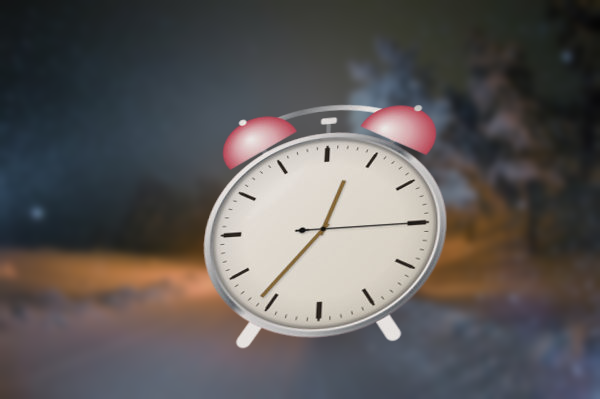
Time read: 12:36:15
